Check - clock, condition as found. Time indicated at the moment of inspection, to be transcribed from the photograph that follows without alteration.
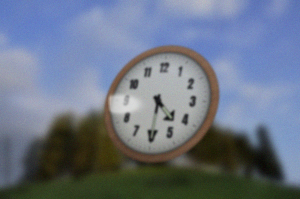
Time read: 4:30
